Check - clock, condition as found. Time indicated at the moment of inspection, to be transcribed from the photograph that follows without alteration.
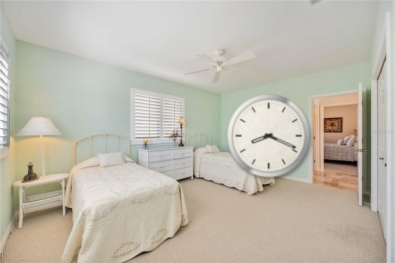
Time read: 8:19
